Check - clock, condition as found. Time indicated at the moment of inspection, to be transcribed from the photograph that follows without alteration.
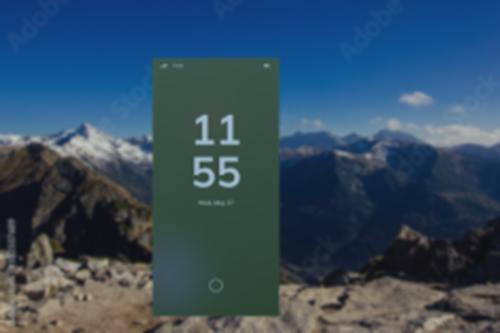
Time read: 11:55
